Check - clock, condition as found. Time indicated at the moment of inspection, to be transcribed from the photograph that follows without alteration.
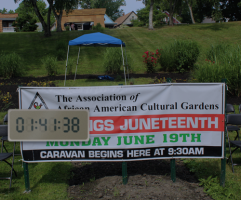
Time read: 1:41:38
